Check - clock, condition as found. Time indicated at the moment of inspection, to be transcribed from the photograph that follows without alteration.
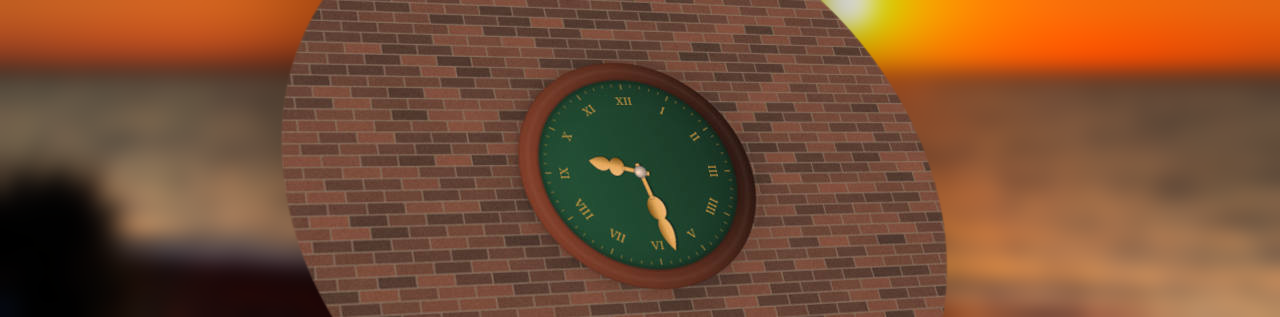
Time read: 9:28
